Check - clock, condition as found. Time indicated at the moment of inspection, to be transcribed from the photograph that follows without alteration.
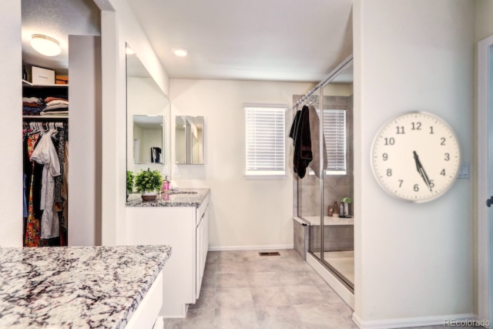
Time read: 5:26
